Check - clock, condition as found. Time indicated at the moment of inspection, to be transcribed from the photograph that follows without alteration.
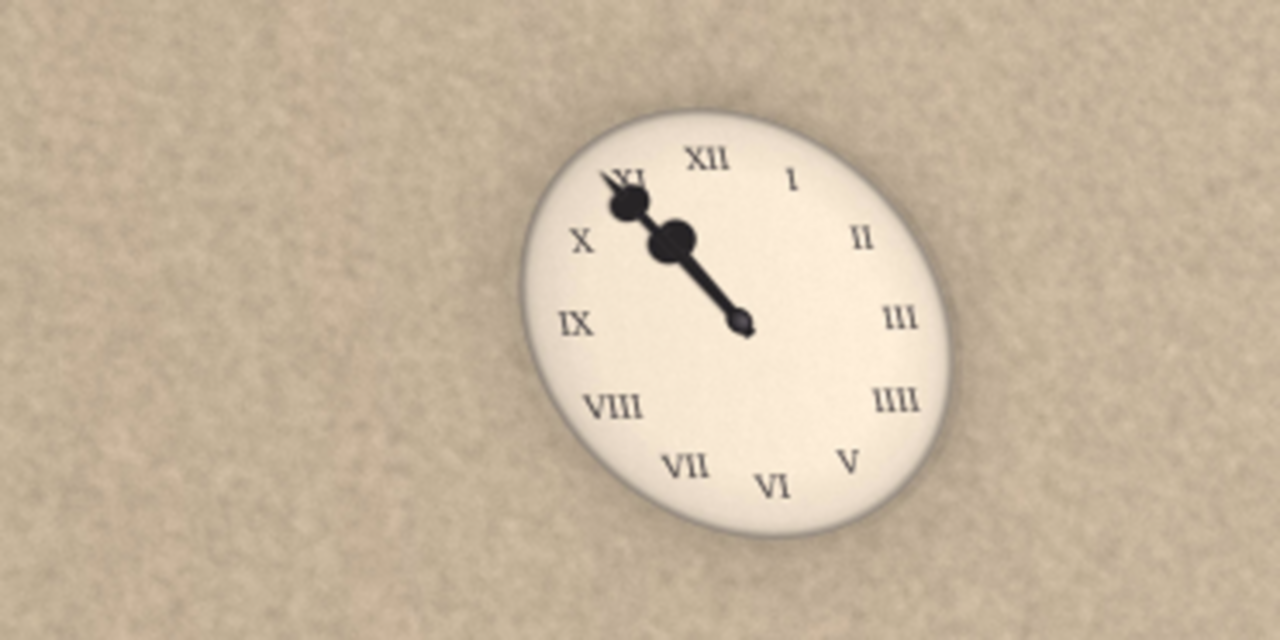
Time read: 10:54
